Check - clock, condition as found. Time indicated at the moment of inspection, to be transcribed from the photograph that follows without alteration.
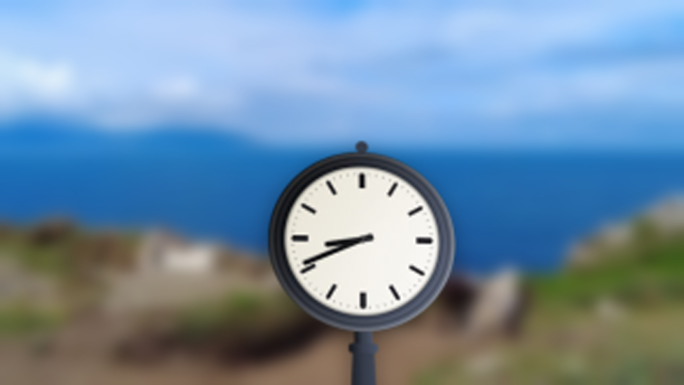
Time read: 8:41
